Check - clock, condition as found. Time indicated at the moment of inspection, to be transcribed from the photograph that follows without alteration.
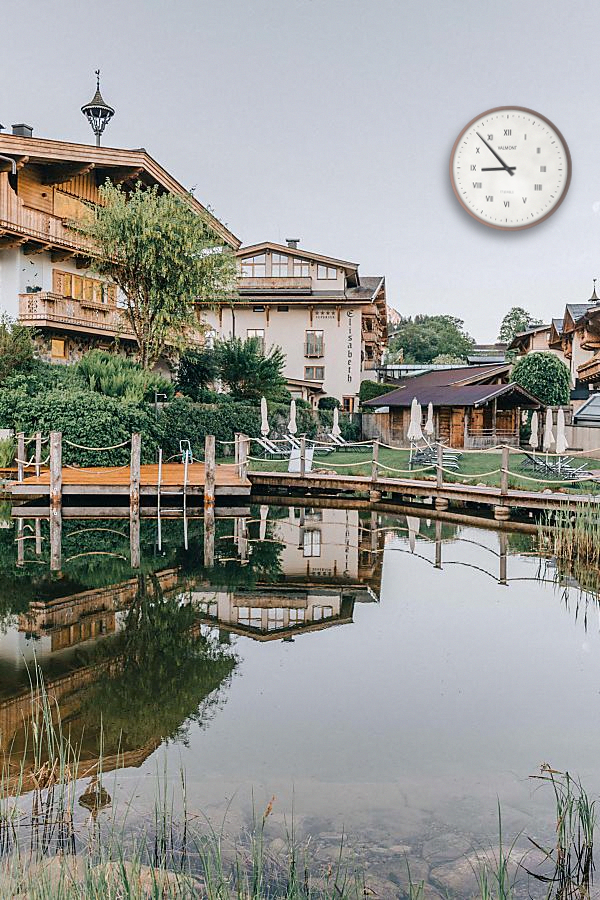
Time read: 8:53
